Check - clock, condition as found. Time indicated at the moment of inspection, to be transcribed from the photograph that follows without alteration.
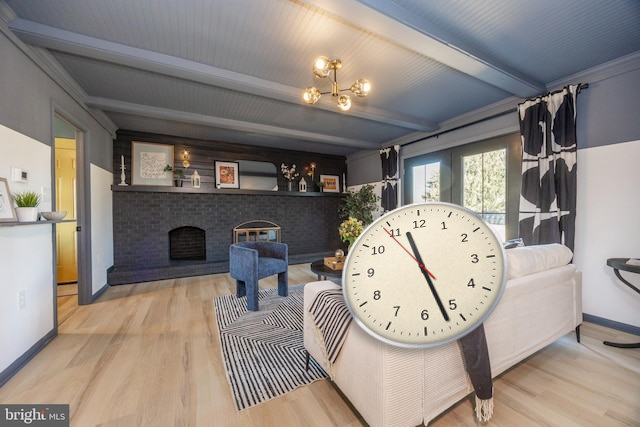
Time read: 11:26:54
